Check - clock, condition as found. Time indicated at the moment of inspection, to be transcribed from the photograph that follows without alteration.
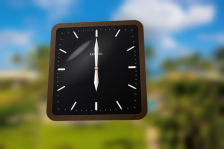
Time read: 6:00
